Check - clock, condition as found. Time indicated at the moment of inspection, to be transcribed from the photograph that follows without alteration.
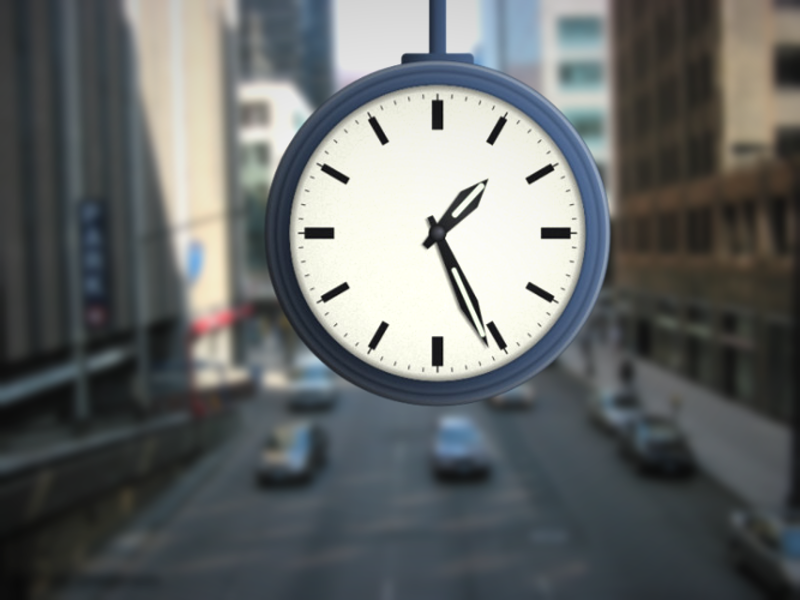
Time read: 1:26
